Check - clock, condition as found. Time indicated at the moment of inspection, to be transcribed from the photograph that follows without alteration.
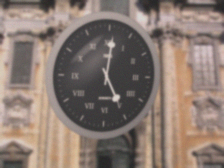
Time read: 5:01
